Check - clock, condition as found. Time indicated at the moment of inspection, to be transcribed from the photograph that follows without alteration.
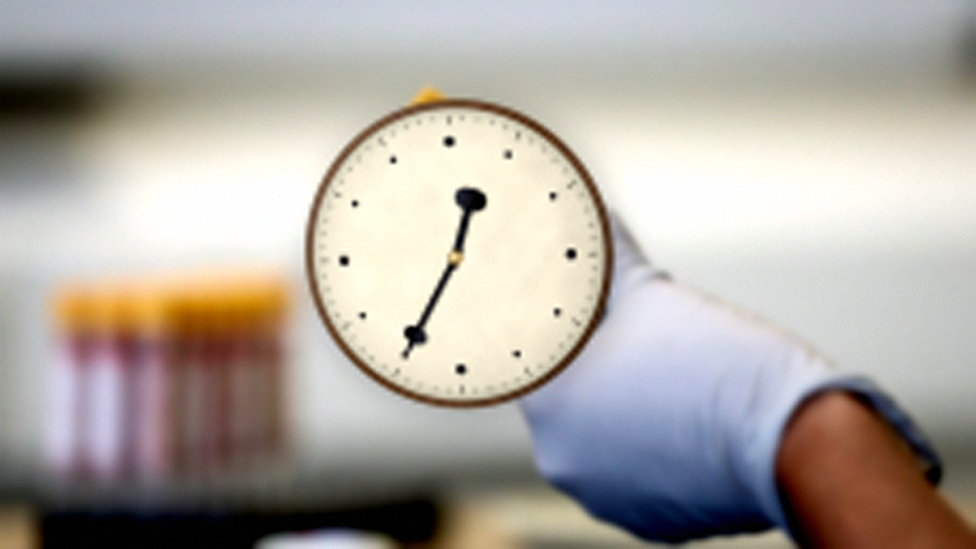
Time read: 12:35
